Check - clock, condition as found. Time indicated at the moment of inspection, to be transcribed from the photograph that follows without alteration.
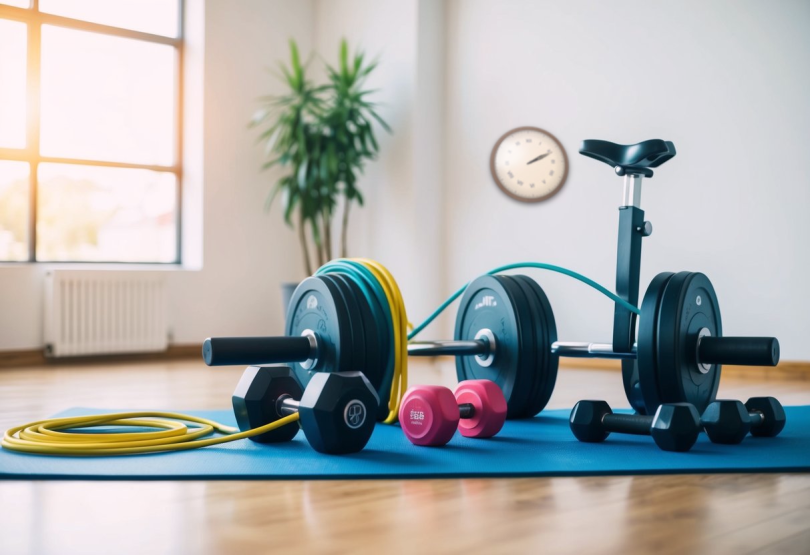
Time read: 2:11
